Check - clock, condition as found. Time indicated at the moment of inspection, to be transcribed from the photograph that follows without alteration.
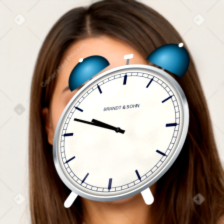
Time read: 9:48
